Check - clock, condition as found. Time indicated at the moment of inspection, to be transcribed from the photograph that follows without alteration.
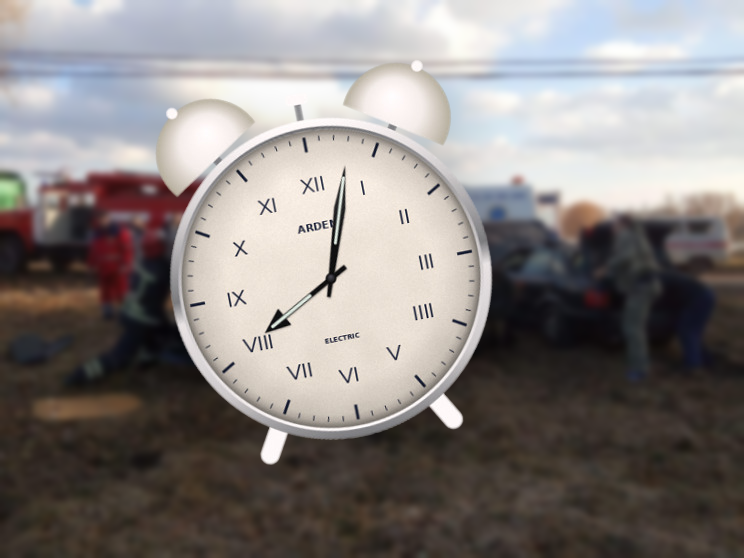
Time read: 8:03
